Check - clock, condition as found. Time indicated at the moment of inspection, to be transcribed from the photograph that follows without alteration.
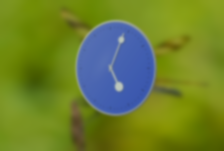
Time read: 5:04
